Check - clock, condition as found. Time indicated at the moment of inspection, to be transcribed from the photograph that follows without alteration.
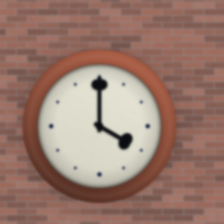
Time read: 4:00
